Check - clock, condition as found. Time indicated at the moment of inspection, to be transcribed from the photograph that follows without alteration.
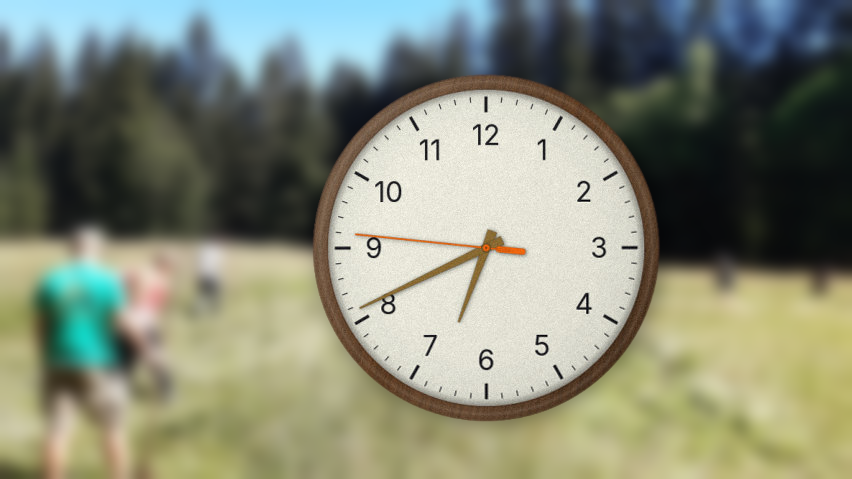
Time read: 6:40:46
